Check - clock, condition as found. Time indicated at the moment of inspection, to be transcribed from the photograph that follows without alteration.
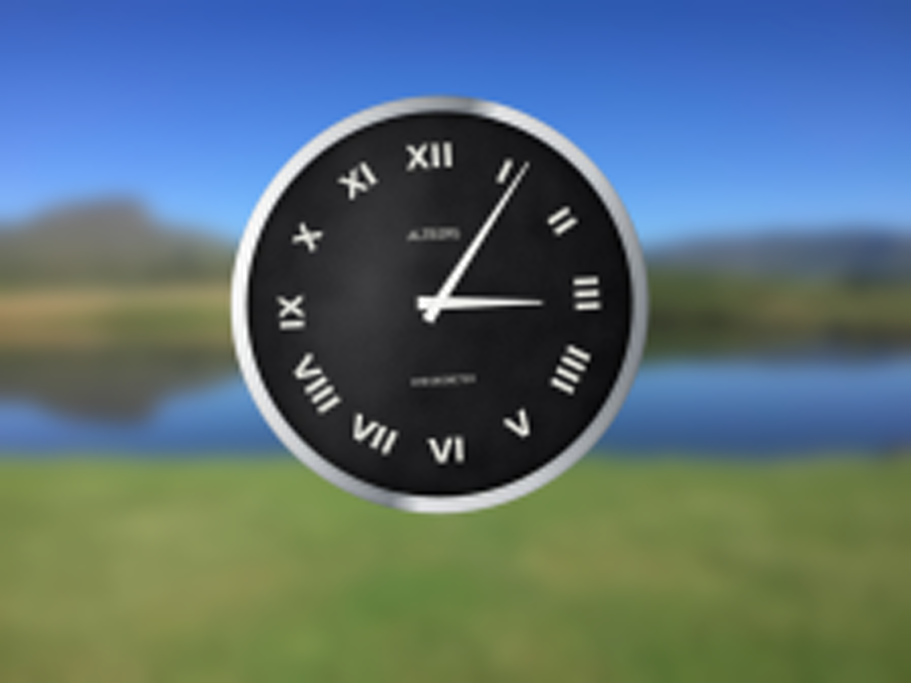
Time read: 3:06
